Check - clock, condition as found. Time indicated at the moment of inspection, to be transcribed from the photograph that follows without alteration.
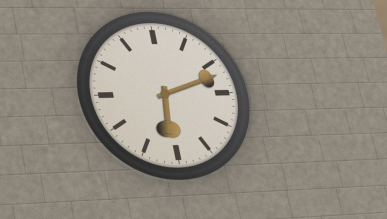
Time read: 6:12
